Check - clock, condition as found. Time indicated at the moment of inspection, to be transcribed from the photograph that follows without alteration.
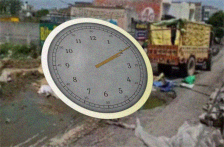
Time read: 2:10
